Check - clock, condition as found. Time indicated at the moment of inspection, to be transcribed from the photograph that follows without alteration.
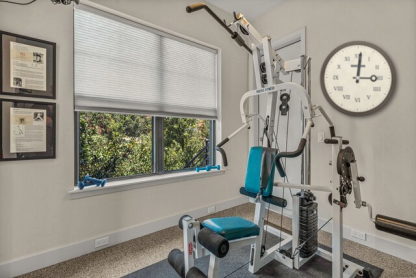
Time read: 3:01
